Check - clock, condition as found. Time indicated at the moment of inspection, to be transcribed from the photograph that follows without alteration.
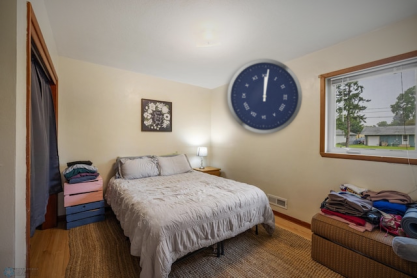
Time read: 12:01
